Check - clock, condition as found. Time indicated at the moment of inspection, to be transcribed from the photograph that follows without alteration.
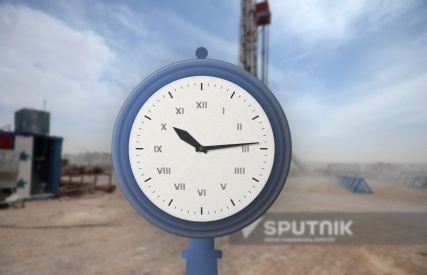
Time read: 10:14
